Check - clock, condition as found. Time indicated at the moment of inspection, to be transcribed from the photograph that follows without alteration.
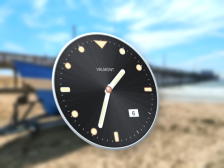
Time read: 1:34
